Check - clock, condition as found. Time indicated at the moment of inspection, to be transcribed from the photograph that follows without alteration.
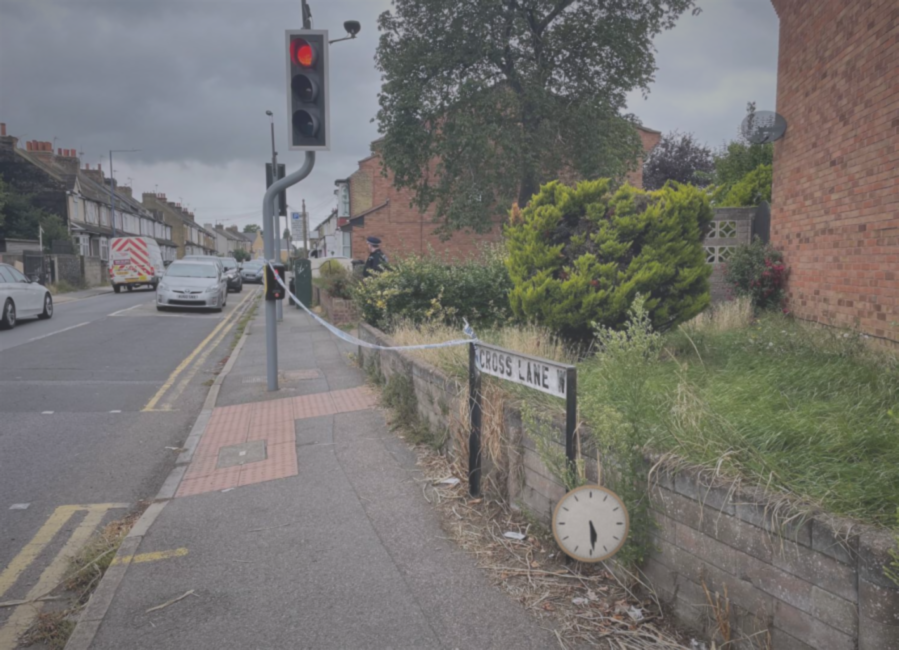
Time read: 5:29
